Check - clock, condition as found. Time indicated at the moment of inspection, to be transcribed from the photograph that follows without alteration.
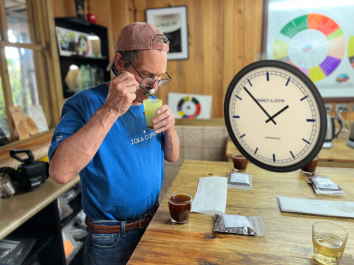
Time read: 1:53
